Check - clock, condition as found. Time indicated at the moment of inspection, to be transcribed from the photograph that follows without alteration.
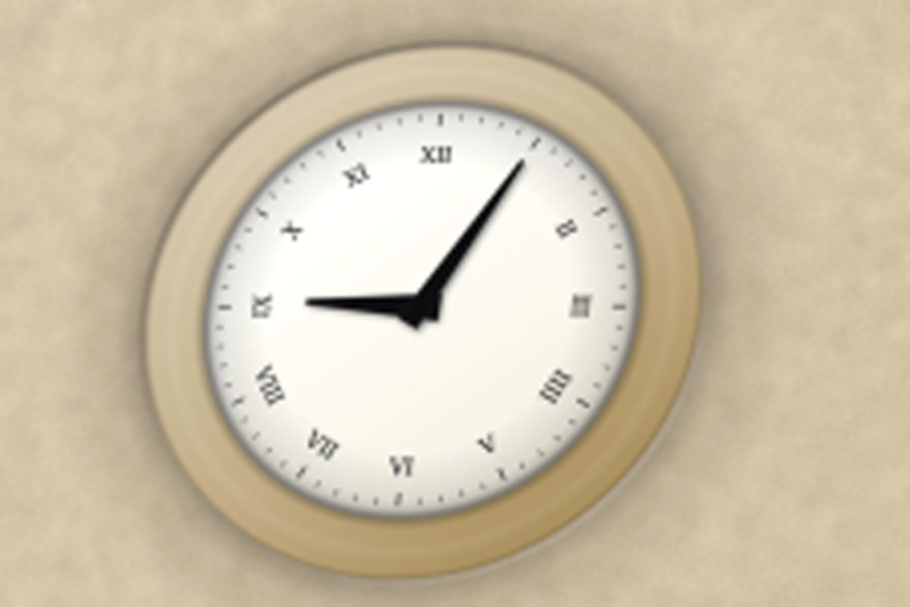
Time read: 9:05
